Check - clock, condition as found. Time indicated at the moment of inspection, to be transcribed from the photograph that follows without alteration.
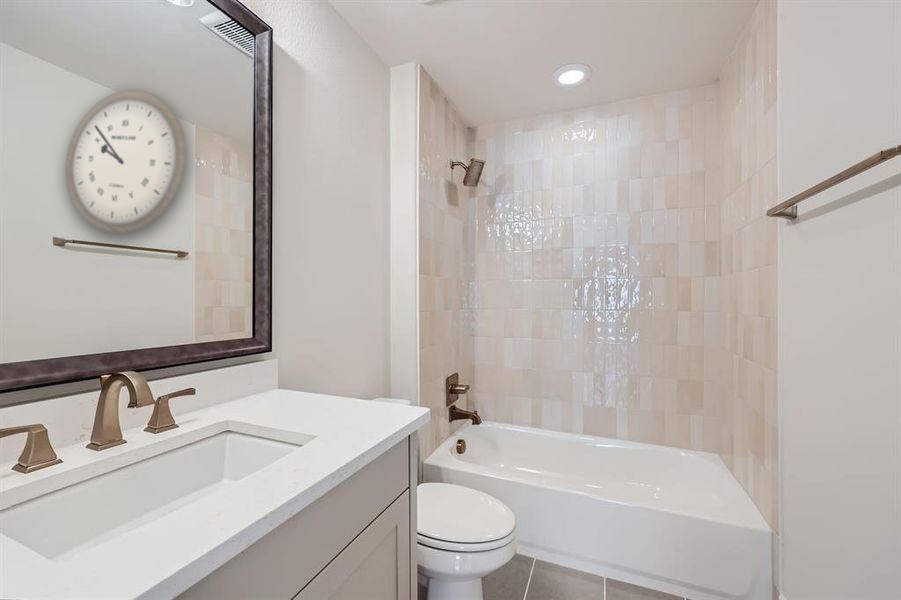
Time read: 9:52
